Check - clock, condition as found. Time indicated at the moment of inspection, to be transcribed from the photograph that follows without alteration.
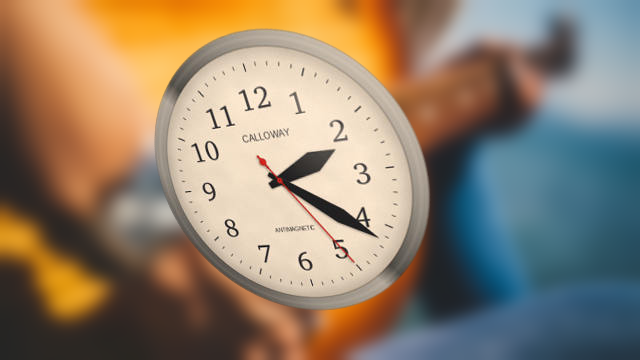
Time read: 2:21:25
